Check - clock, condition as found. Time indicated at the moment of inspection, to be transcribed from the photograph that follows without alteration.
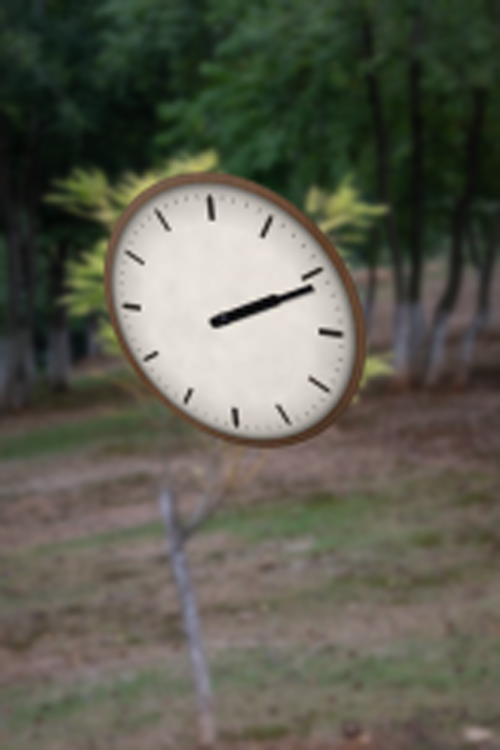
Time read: 2:11
